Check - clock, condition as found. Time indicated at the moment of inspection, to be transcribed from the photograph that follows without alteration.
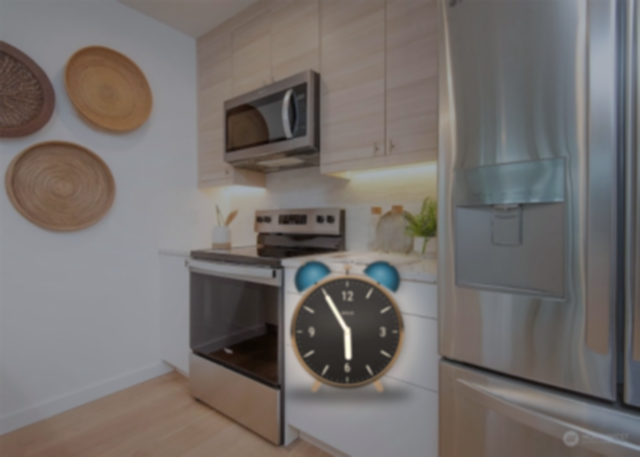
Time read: 5:55
